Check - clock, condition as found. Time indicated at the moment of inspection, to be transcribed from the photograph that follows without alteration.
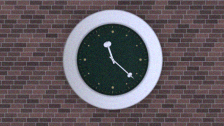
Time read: 11:22
